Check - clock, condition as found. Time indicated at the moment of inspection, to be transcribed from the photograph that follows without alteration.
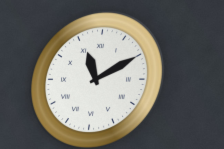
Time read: 11:10
